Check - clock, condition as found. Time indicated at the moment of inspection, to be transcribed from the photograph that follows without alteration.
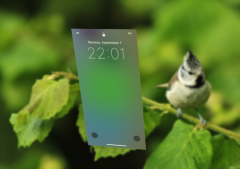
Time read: 22:01
